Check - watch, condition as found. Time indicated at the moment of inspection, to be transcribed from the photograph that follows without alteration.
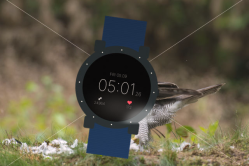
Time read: 5:01
